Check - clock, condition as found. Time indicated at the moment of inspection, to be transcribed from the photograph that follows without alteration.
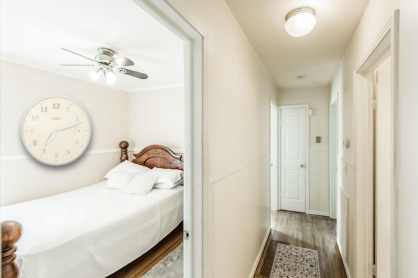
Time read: 7:12
